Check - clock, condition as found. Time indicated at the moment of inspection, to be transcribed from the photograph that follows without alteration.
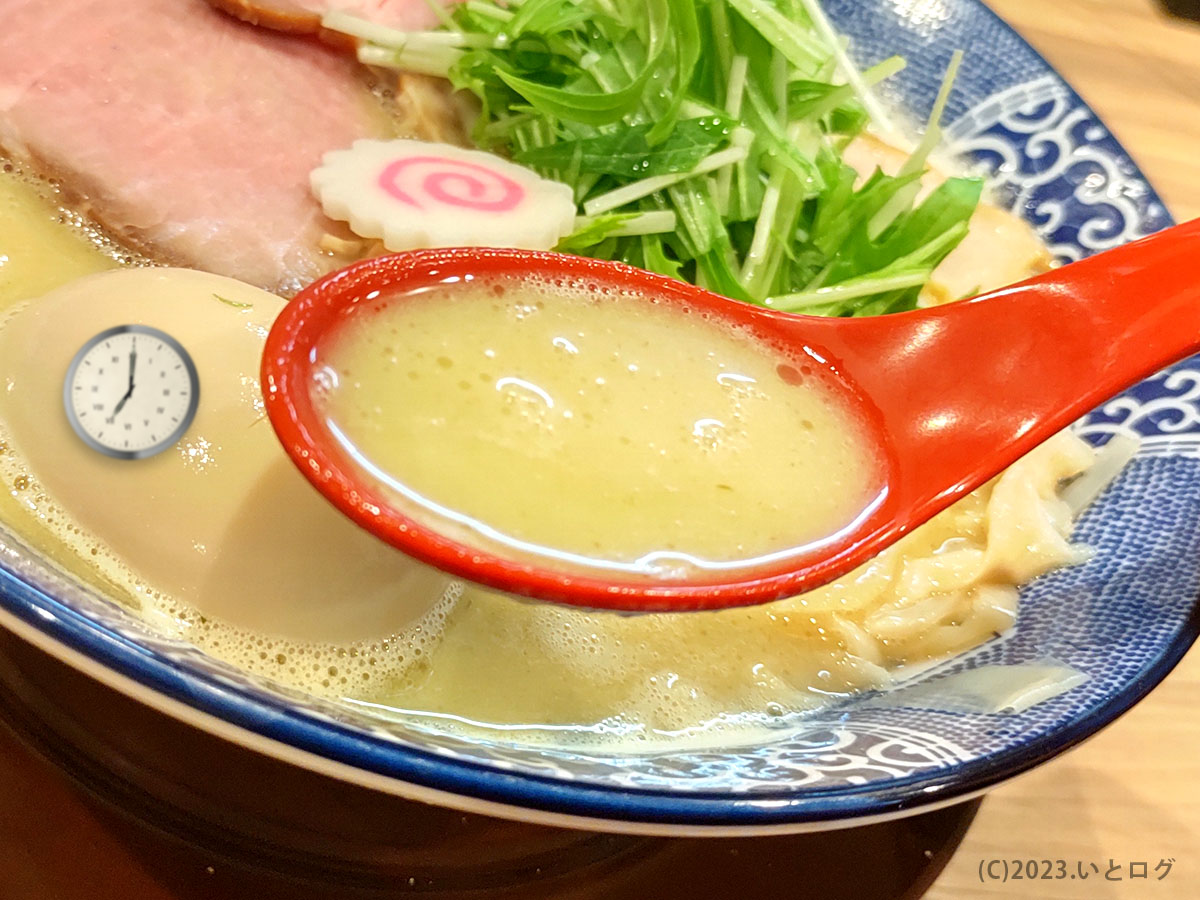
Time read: 7:00
